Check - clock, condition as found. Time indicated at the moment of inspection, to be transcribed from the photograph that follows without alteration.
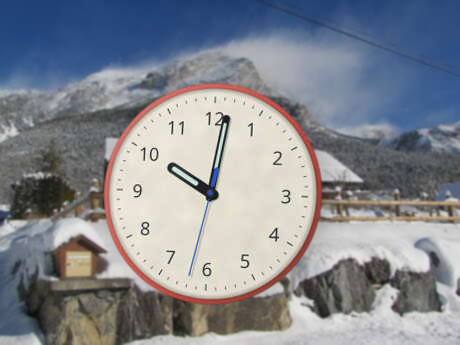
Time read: 10:01:32
